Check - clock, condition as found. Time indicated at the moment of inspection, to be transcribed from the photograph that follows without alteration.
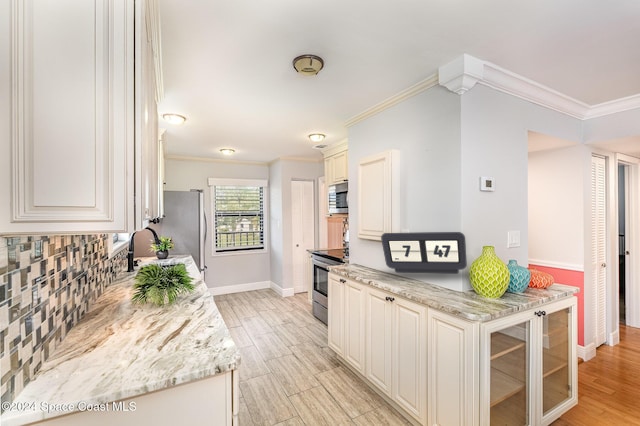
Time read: 7:47
